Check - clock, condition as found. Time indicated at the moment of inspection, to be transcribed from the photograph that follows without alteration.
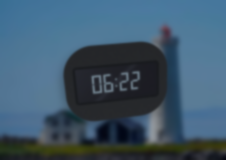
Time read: 6:22
